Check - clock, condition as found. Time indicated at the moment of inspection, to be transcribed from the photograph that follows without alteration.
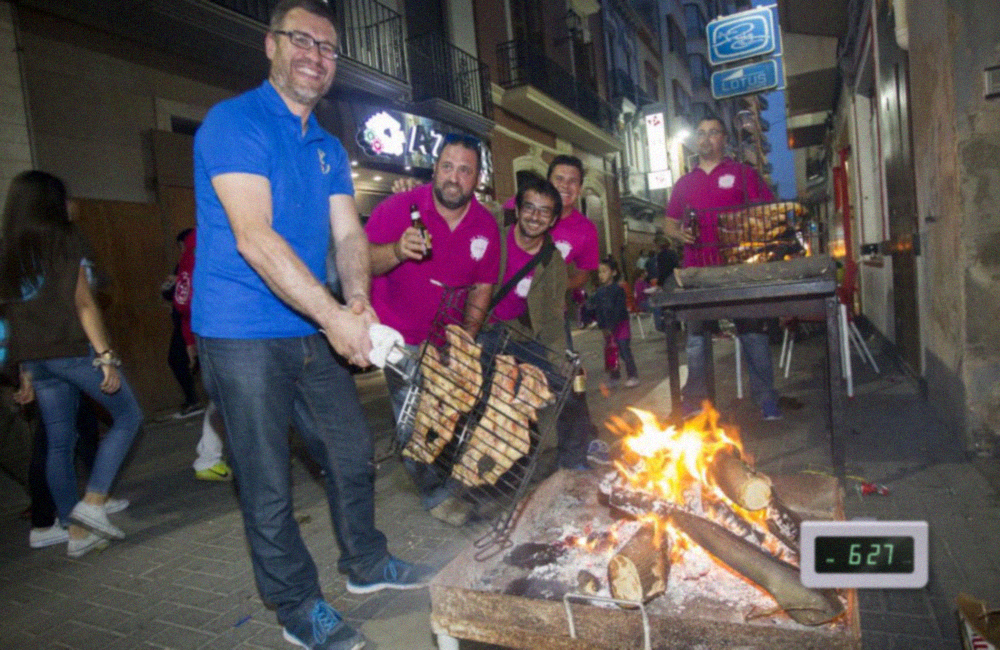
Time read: 6:27
